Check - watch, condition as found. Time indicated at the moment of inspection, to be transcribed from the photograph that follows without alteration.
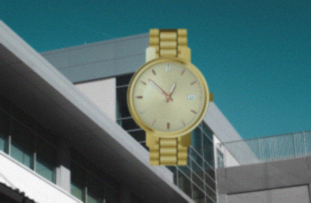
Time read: 12:52
